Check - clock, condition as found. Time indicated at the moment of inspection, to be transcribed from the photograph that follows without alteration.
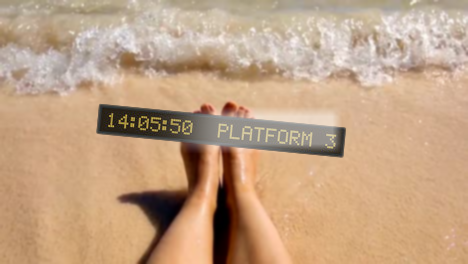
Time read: 14:05:50
